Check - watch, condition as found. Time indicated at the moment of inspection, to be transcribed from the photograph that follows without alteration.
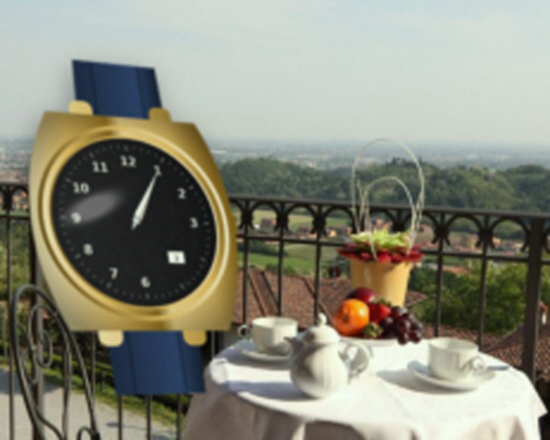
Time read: 1:05
